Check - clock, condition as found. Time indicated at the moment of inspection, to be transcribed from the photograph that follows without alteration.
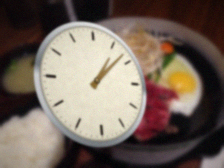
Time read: 1:08
